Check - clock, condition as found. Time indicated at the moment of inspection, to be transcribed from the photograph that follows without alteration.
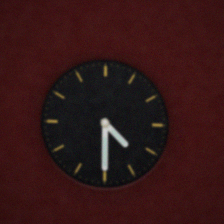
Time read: 4:30
